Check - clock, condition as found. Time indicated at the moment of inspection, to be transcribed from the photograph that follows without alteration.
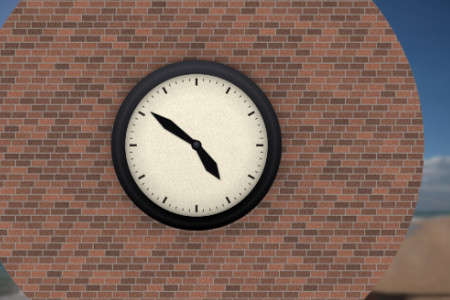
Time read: 4:51
